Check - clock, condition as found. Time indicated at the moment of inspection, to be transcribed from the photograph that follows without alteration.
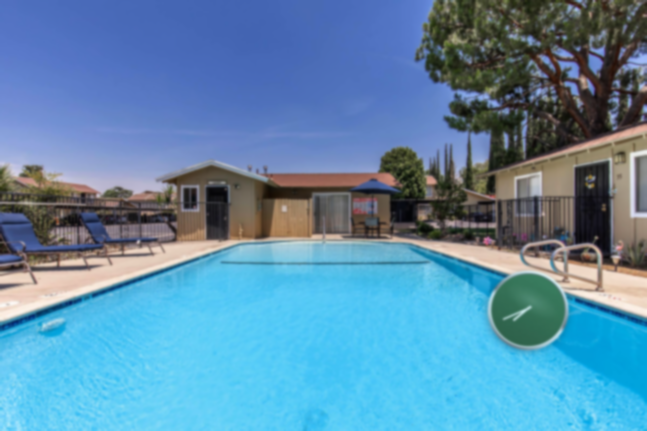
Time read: 7:41
